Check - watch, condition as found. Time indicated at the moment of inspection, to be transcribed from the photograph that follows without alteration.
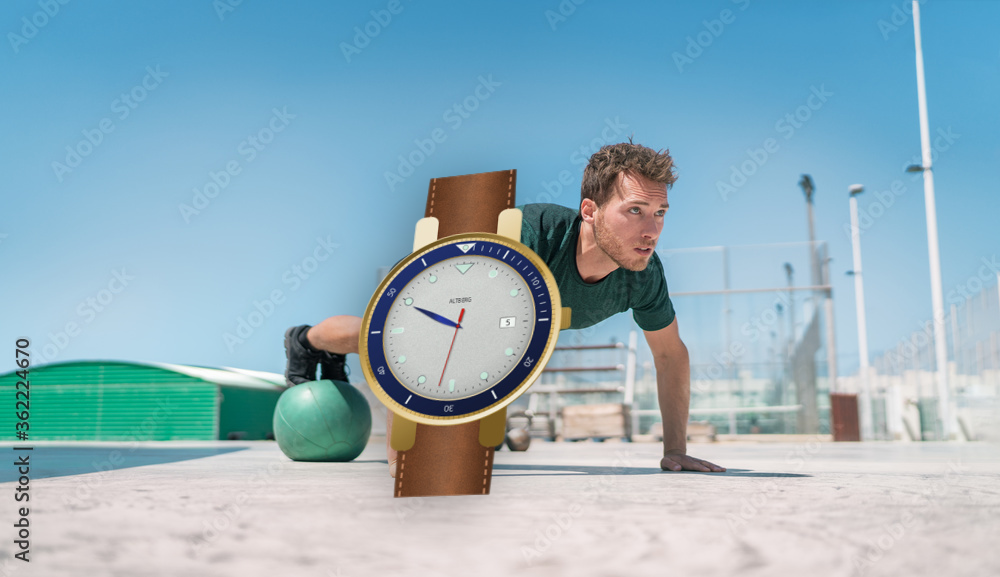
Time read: 9:49:32
